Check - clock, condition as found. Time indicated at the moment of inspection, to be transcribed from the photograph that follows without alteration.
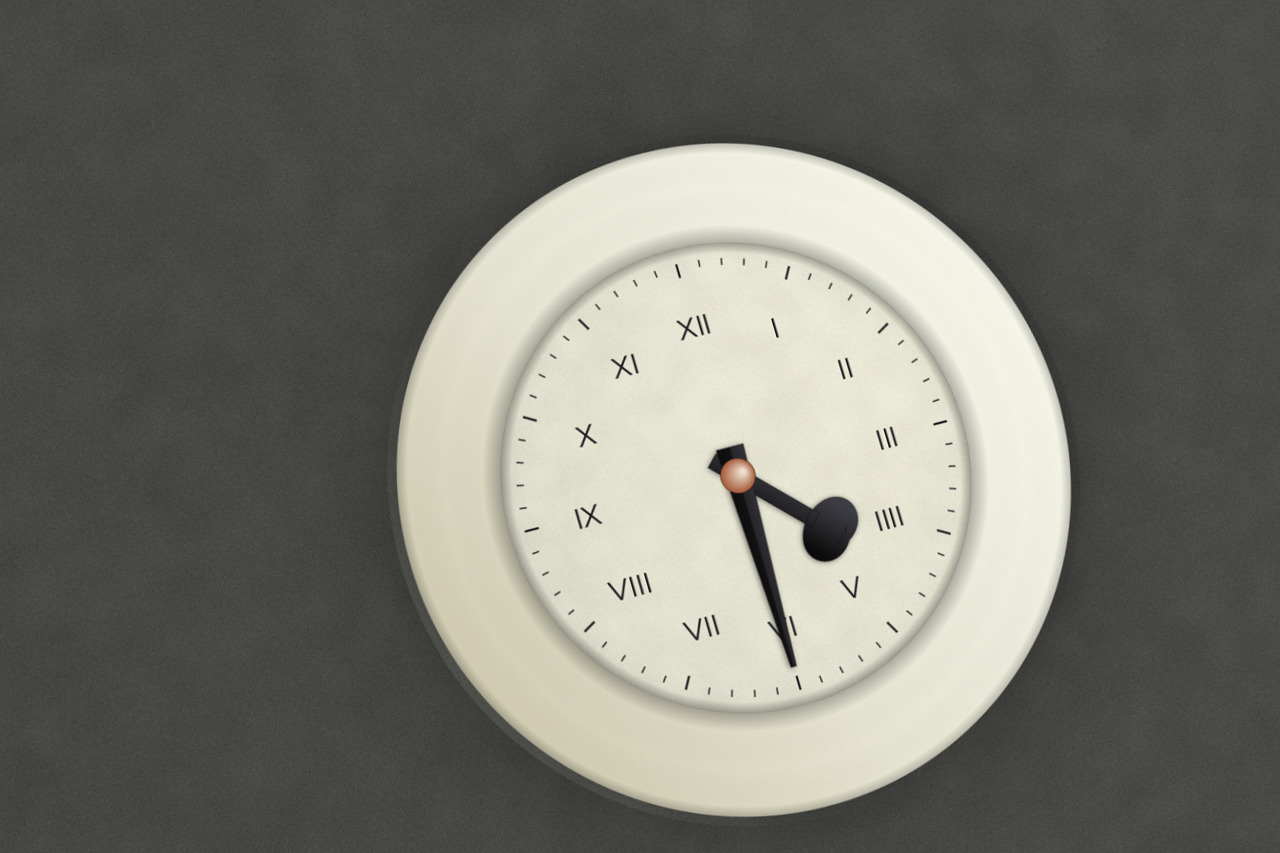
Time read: 4:30
